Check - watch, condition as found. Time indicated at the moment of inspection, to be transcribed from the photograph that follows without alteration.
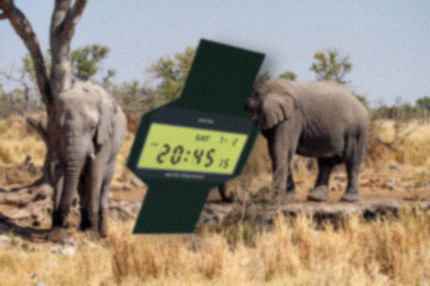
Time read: 20:45
